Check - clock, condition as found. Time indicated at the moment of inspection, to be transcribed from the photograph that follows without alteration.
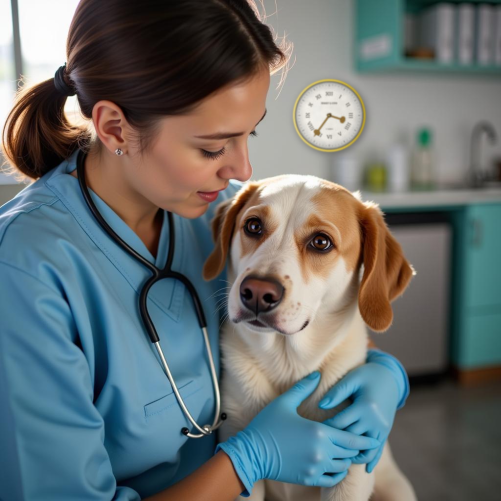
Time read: 3:36
